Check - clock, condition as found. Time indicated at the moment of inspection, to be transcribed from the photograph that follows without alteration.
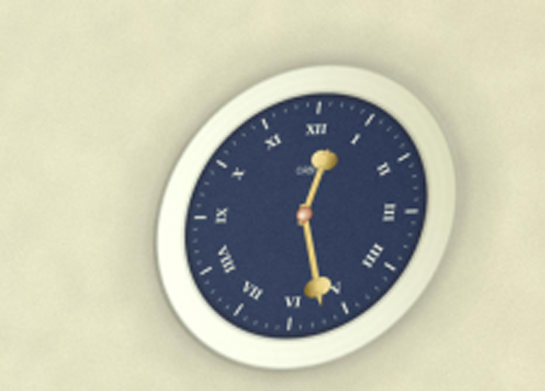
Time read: 12:27
